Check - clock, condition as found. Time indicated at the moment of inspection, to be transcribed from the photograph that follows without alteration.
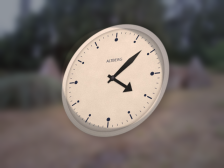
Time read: 4:08
